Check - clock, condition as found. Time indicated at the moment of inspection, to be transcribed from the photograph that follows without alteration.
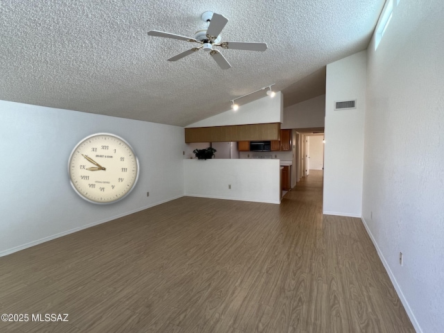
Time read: 8:50
